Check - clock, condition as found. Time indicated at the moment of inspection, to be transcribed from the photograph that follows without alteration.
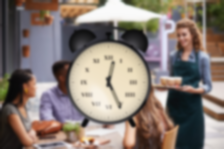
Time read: 12:26
